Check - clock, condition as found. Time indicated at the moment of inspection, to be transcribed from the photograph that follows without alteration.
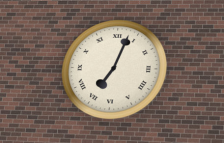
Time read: 7:03
